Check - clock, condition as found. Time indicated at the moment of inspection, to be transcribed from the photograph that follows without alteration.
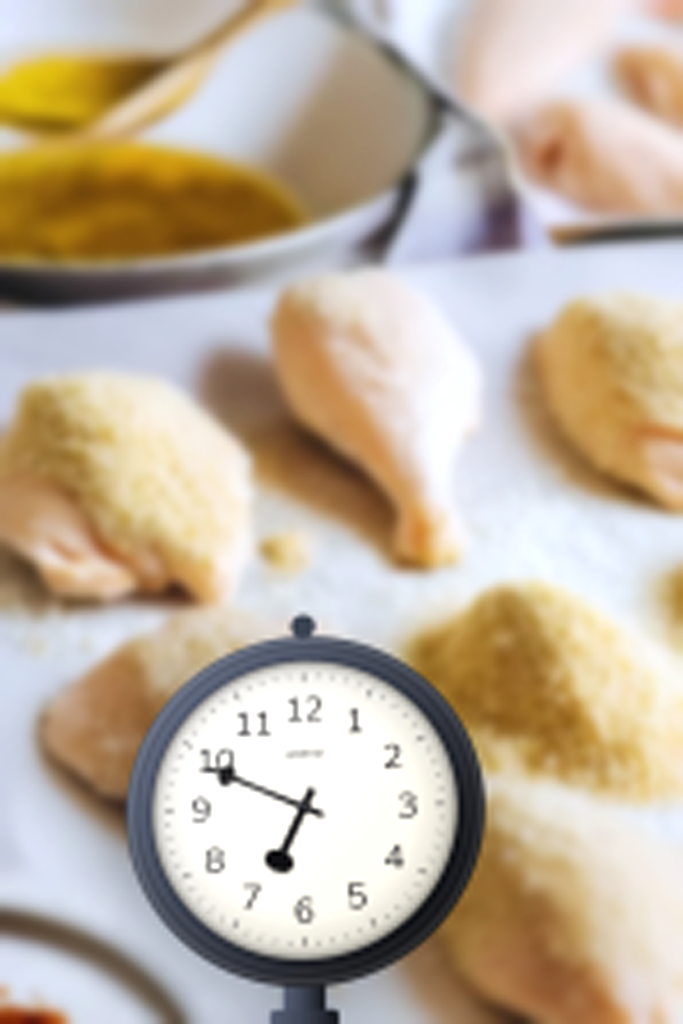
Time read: 6:49
